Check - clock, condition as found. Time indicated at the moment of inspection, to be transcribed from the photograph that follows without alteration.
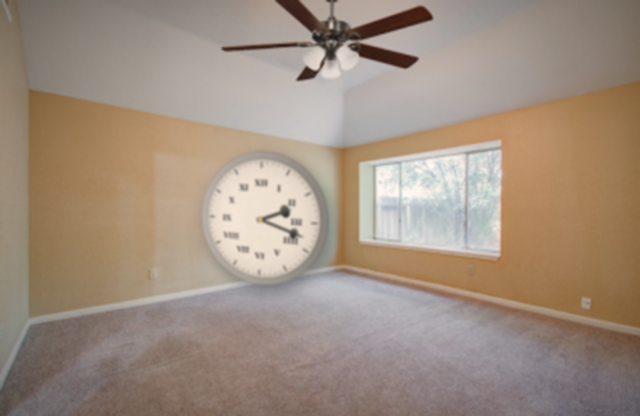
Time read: 2:18
